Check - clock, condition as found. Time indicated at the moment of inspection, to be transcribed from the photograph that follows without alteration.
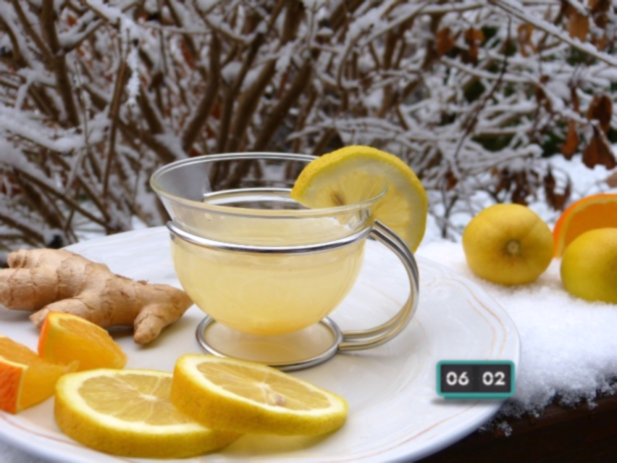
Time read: 6:02
